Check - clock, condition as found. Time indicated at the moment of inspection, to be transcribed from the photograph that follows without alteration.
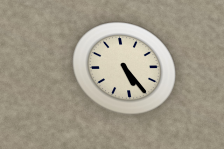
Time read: 5:25
